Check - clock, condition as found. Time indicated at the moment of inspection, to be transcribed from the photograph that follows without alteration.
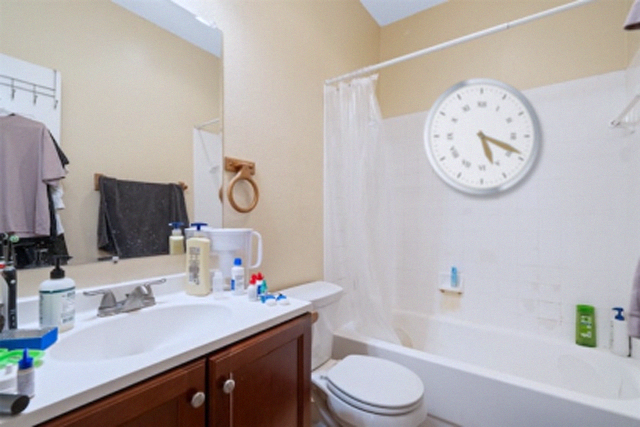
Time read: 5:19
